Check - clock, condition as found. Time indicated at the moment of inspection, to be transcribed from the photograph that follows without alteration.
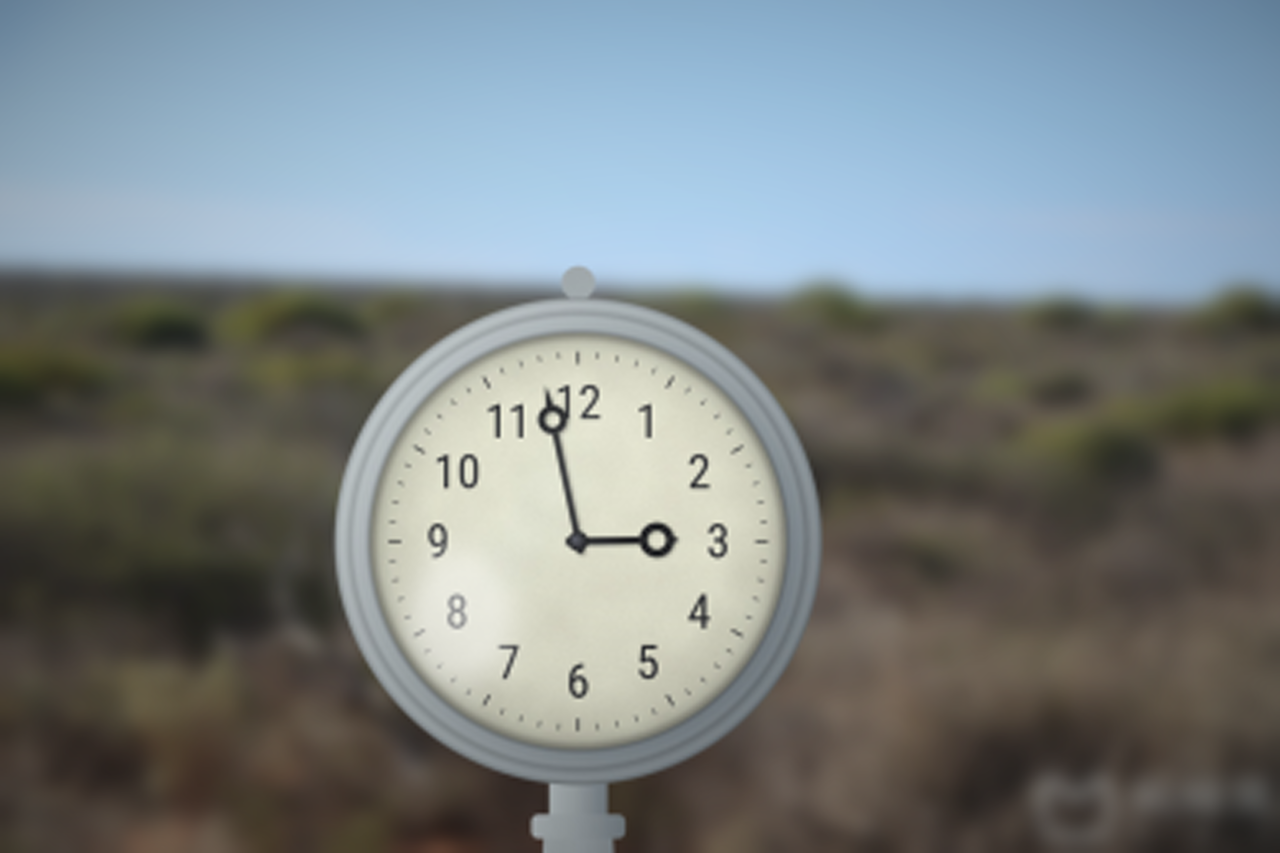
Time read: 2:58
